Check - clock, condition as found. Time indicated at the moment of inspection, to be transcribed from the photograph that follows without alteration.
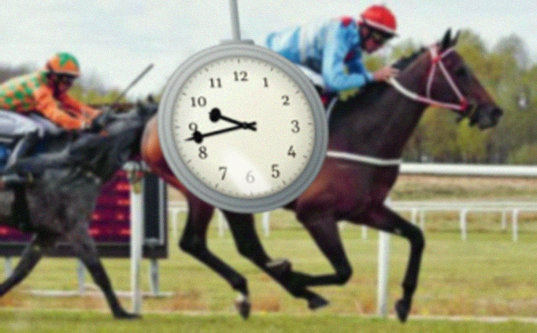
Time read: 9:43
